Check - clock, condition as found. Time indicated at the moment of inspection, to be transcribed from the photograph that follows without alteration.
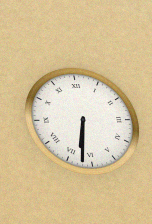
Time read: 6:32
